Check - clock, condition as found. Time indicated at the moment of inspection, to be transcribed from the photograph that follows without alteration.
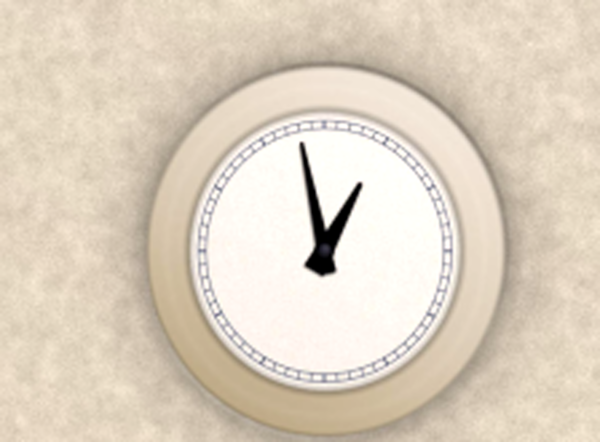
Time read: 12:58
